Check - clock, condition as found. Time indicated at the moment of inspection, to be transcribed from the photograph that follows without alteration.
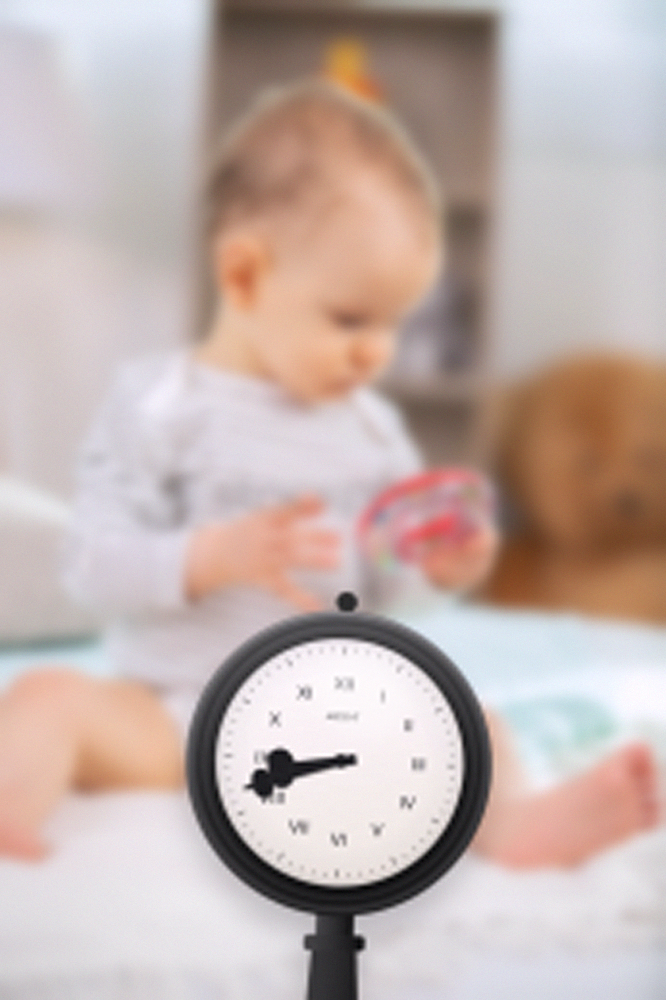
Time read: 8:42
